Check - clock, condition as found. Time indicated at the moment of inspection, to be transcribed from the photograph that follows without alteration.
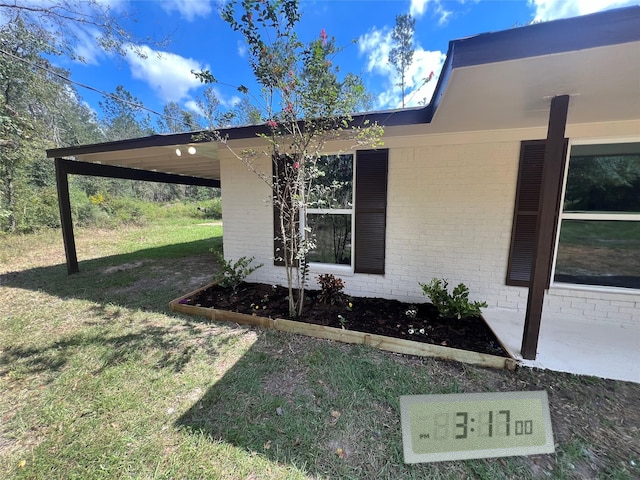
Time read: 3:17:00
